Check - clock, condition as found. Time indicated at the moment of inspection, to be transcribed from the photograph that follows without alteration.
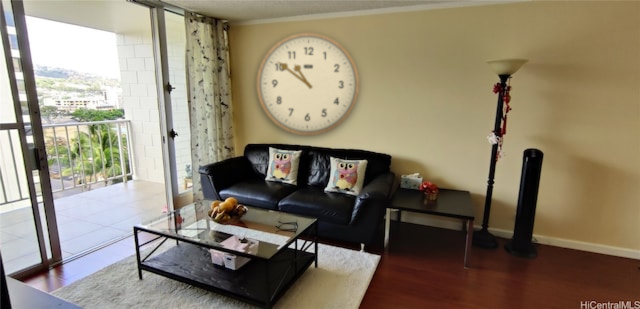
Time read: 10:51
